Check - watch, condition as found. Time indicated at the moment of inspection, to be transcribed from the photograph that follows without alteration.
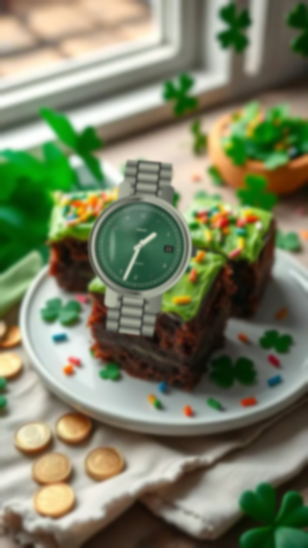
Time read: 1:33
